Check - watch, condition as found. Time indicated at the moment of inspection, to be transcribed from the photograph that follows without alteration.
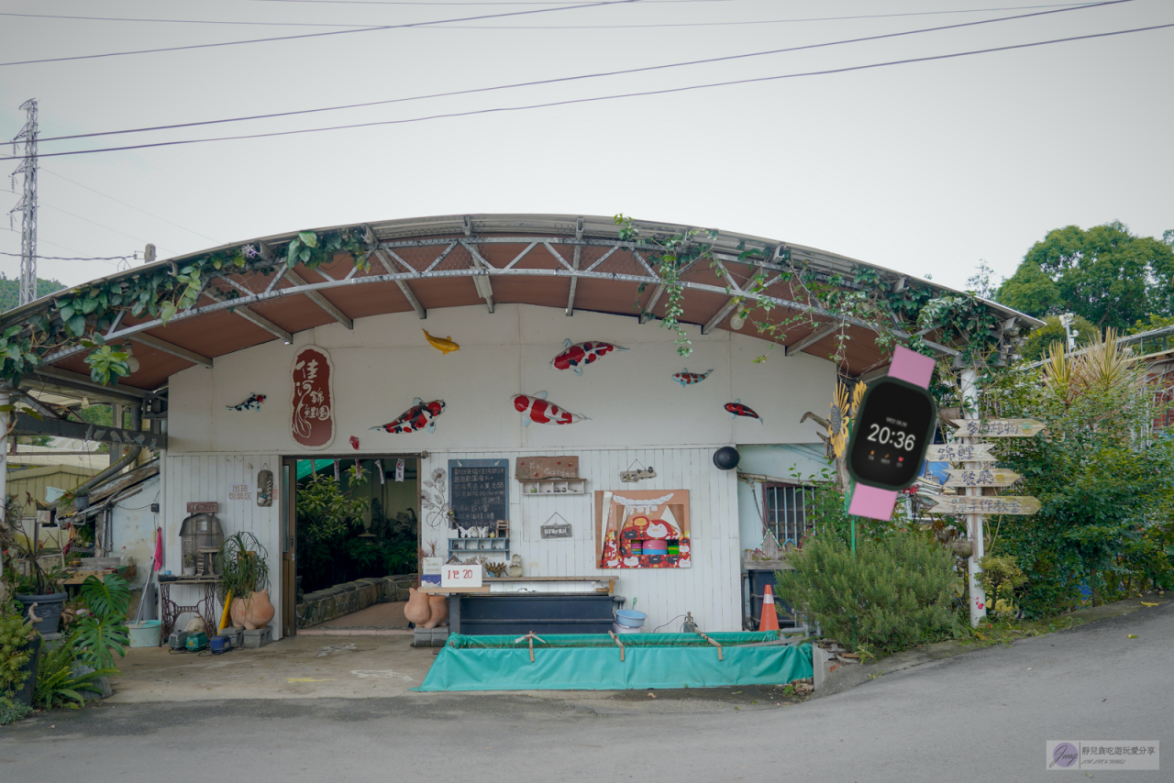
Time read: 20:36
